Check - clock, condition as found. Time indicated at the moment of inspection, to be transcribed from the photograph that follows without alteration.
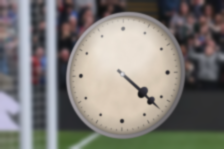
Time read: 4:22
